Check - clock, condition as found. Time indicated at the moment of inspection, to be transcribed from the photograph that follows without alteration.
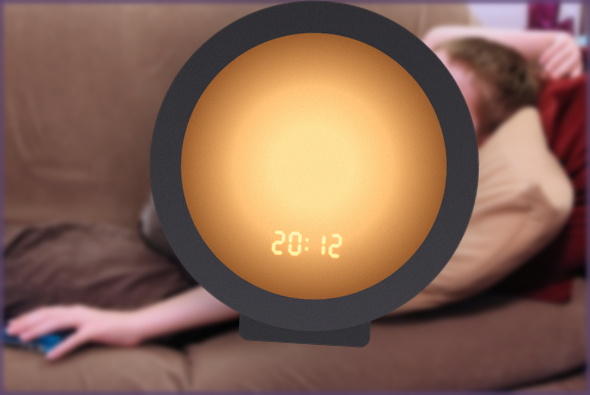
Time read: 20:12
